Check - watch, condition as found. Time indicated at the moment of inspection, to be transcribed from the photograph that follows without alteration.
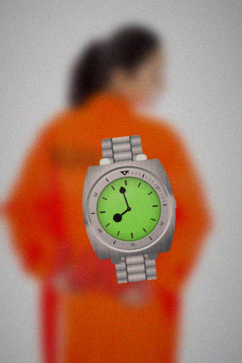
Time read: 7:58
